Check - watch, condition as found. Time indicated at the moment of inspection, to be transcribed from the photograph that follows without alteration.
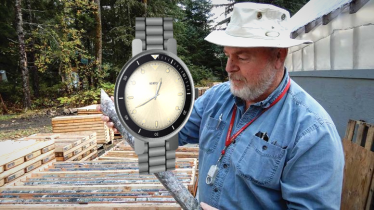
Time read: 12:41
